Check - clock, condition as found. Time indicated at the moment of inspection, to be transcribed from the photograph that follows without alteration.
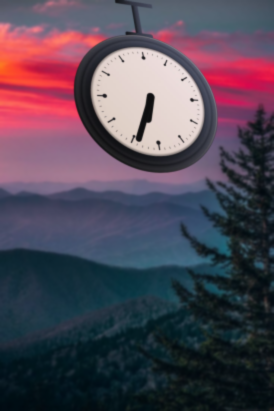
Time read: 6:34
